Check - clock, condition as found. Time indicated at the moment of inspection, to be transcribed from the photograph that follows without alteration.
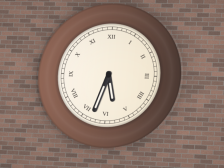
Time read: 5:33
